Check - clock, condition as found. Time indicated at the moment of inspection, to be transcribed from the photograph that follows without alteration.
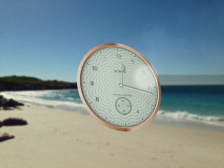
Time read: 12:17
